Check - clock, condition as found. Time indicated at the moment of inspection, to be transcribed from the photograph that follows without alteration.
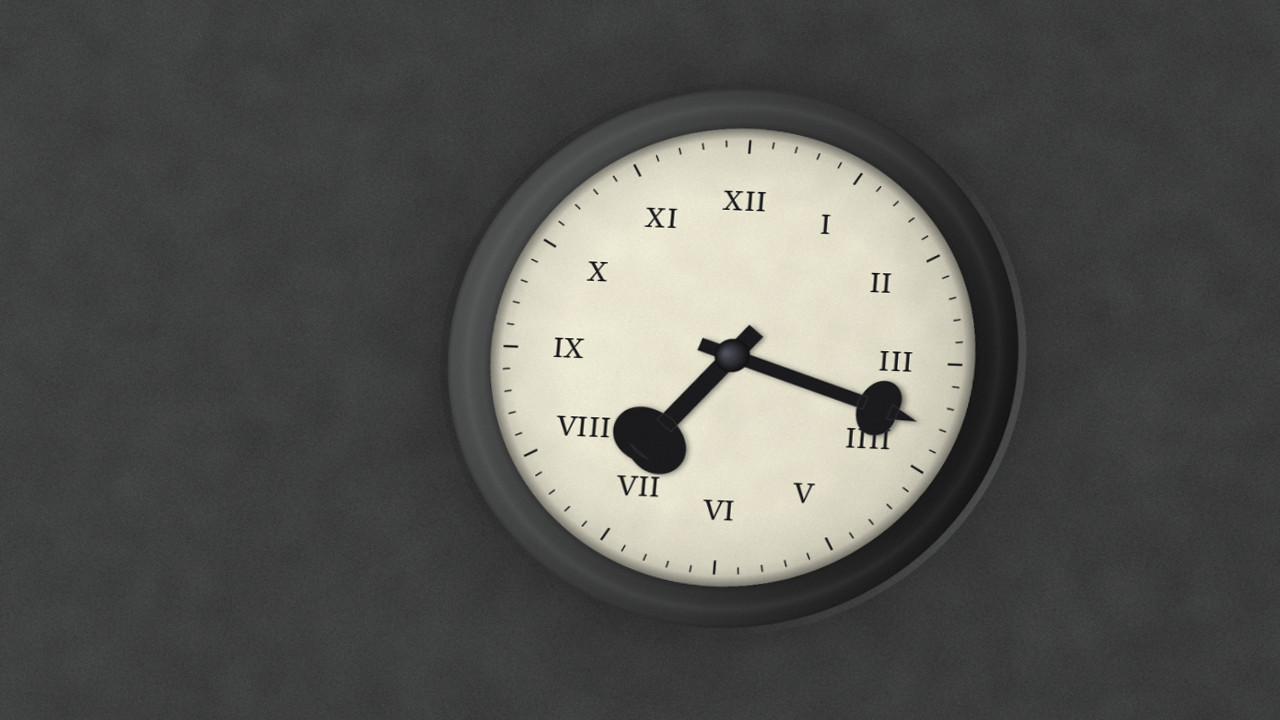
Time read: 7:18
